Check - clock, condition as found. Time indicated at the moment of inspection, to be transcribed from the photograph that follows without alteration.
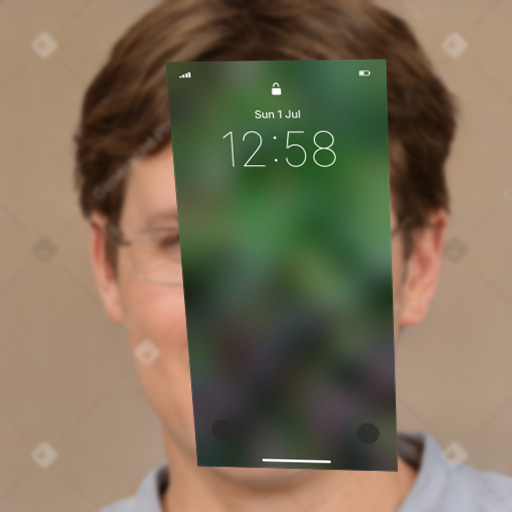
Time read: 12:58
